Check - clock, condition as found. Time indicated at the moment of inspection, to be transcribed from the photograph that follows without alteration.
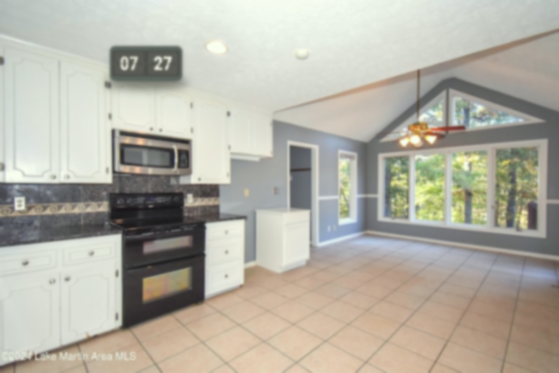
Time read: 7:27
